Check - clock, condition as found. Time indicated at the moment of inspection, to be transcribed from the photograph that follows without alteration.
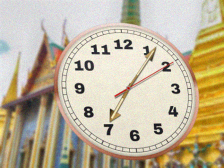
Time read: 7:06:10
